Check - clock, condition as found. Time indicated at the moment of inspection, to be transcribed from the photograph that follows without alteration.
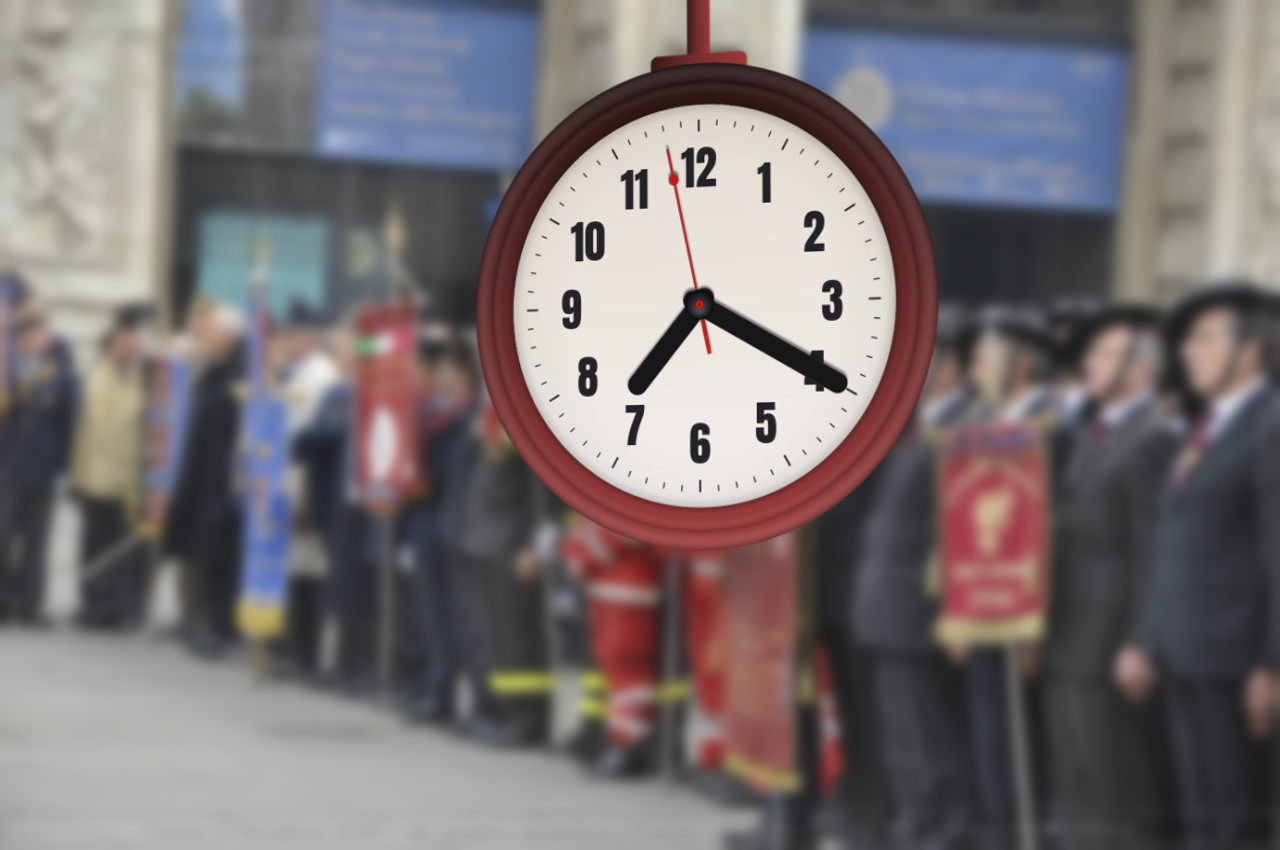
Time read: 7:19:58
